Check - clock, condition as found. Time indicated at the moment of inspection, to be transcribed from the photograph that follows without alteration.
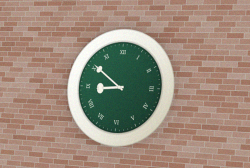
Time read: 8:51
